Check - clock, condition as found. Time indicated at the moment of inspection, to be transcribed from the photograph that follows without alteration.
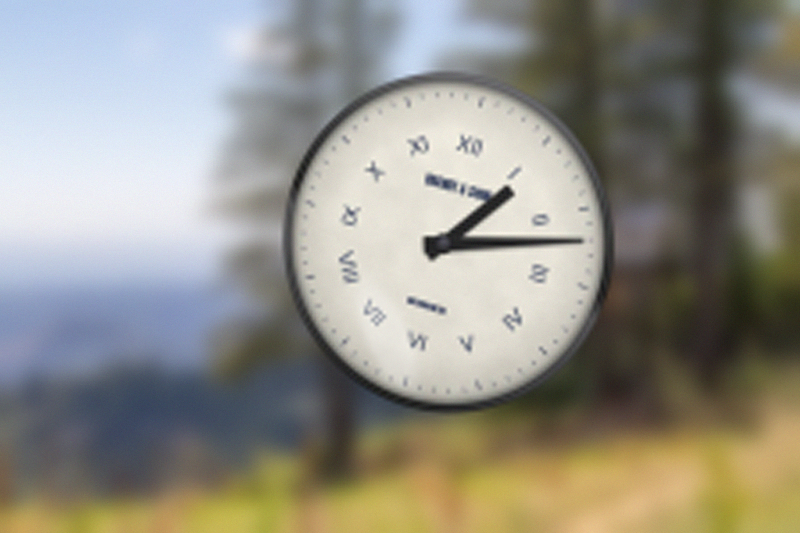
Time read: 1:12
